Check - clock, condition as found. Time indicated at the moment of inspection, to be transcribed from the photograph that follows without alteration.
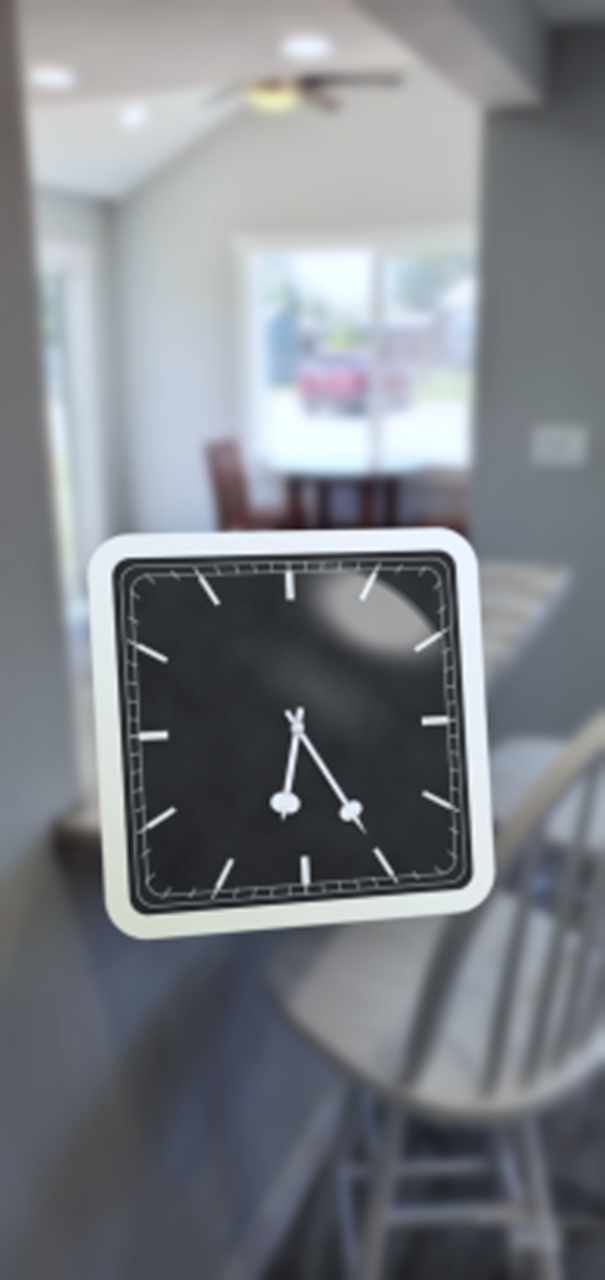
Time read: 6:25
